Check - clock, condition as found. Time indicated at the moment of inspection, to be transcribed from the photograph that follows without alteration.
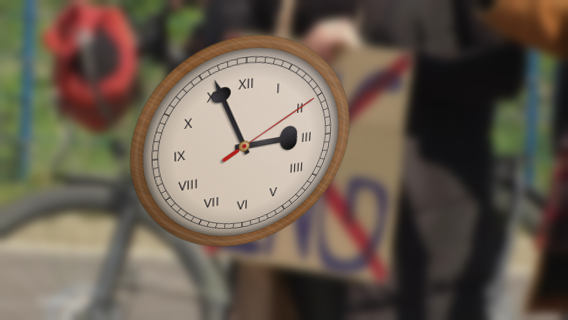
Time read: 2:56:10
